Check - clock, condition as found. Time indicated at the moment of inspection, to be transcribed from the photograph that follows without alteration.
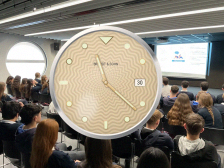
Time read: 11:22
